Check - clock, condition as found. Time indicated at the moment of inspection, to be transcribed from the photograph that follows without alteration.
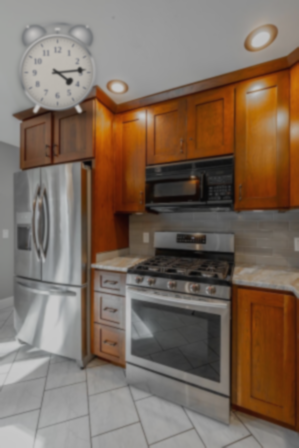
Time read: 4:14
